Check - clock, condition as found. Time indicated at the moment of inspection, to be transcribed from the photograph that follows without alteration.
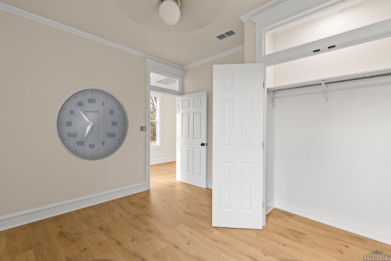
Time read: 6:53
